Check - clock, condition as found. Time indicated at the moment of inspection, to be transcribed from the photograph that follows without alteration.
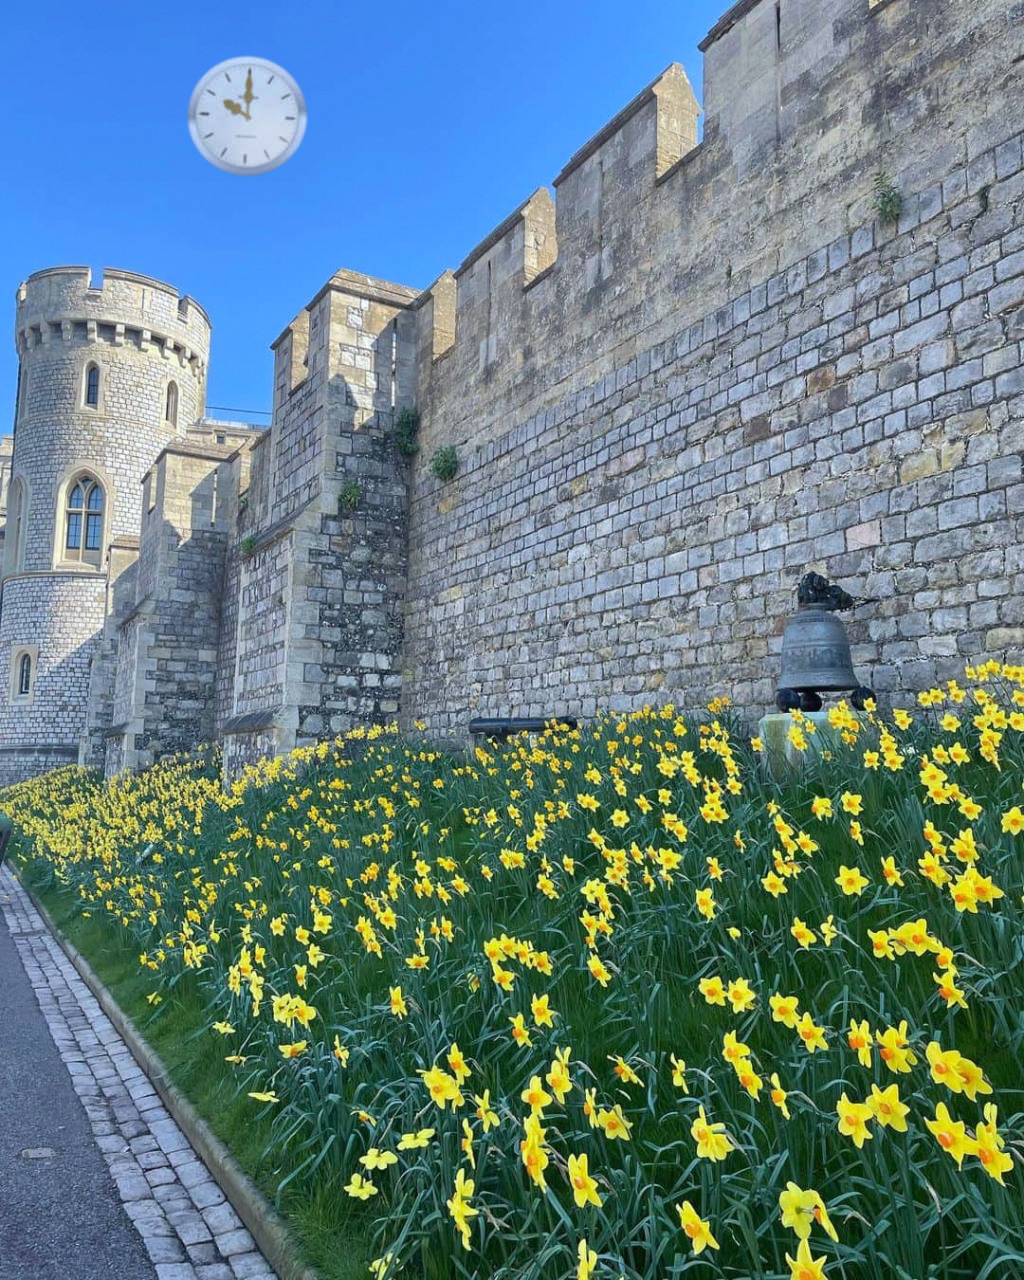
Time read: 10:00
